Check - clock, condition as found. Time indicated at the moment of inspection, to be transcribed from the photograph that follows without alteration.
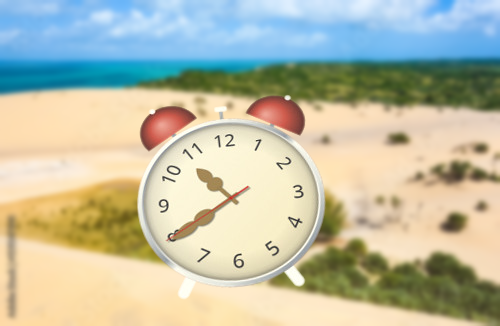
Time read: 10:39:40
